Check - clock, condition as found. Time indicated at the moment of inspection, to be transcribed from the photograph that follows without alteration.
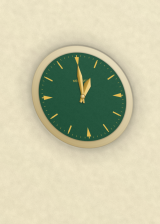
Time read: 1:00
